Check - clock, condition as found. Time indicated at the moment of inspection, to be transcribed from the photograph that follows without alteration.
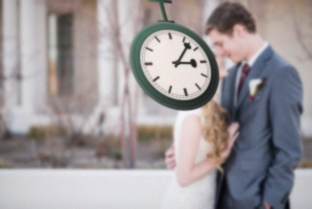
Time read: 3:07
